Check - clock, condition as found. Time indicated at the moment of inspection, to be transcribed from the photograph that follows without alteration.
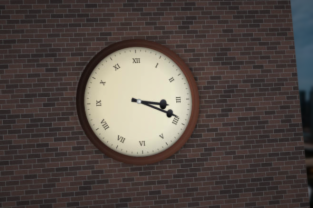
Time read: 3:19
